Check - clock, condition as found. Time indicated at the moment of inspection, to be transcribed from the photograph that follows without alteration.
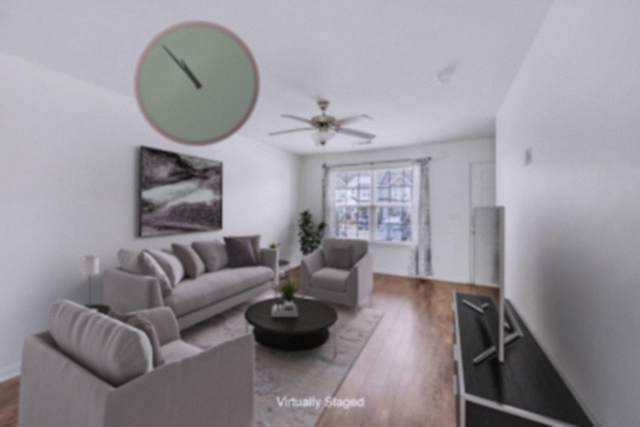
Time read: 10:53
